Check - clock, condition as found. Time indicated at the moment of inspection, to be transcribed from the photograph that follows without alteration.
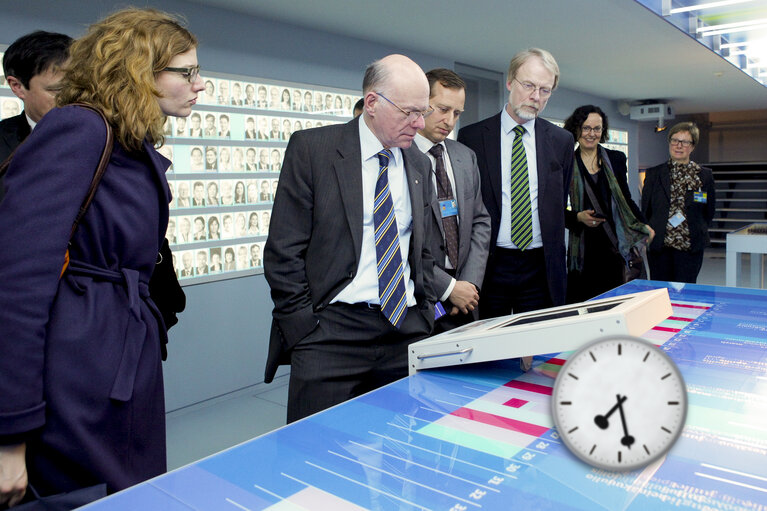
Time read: 7:28
